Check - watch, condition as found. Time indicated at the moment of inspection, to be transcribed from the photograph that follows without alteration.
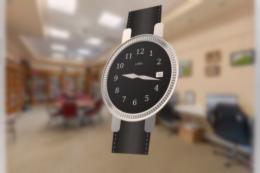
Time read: 9:17
